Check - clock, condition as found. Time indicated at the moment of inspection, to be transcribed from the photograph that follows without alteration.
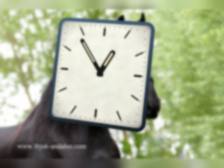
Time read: 12:54
